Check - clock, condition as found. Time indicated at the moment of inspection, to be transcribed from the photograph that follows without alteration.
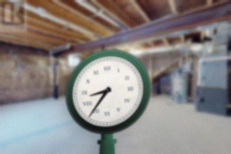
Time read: 8:36
